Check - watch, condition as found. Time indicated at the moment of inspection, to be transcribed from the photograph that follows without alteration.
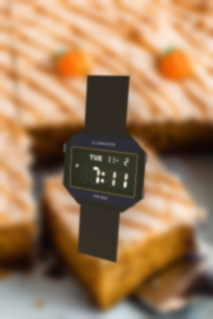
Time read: 7:11
